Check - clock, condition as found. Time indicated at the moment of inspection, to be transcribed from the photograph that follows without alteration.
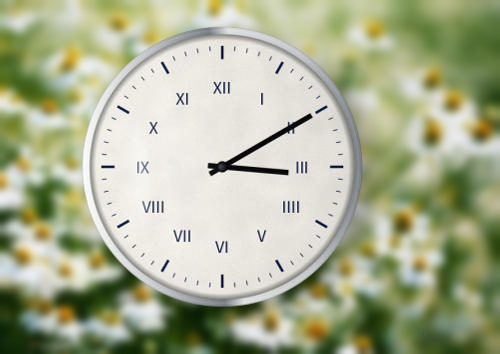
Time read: 3:10
